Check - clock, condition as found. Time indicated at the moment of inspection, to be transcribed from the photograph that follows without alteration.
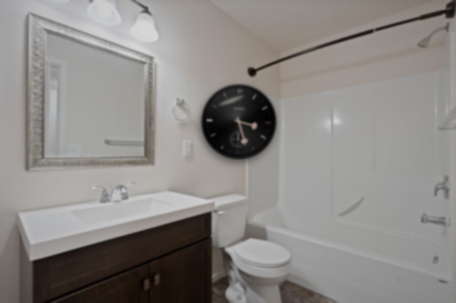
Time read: 3:27
